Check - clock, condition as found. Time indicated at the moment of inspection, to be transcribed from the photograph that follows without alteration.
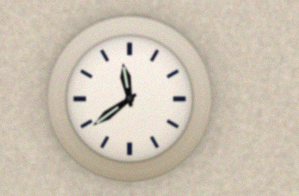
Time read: 11:39
